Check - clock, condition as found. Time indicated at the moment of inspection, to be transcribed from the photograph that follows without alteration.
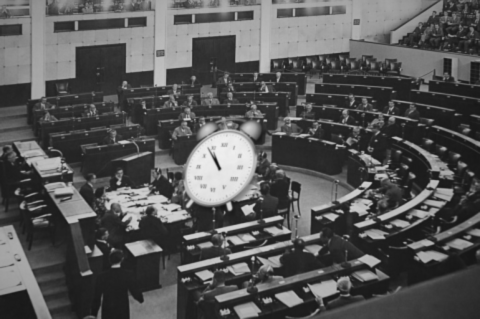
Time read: 10:53
